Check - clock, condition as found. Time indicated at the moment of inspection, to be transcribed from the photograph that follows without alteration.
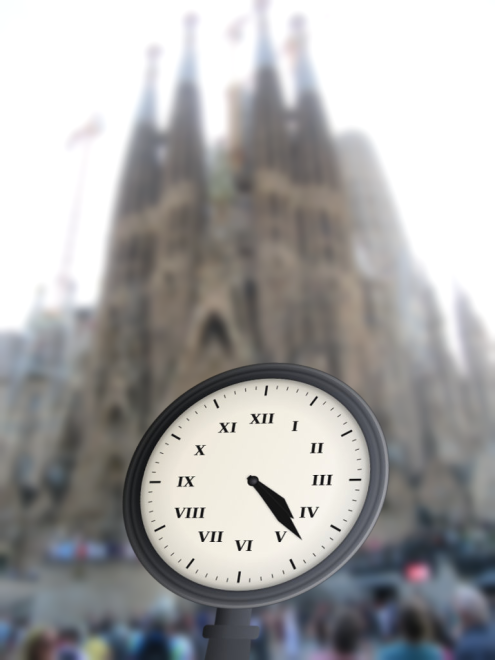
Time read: 4:23
